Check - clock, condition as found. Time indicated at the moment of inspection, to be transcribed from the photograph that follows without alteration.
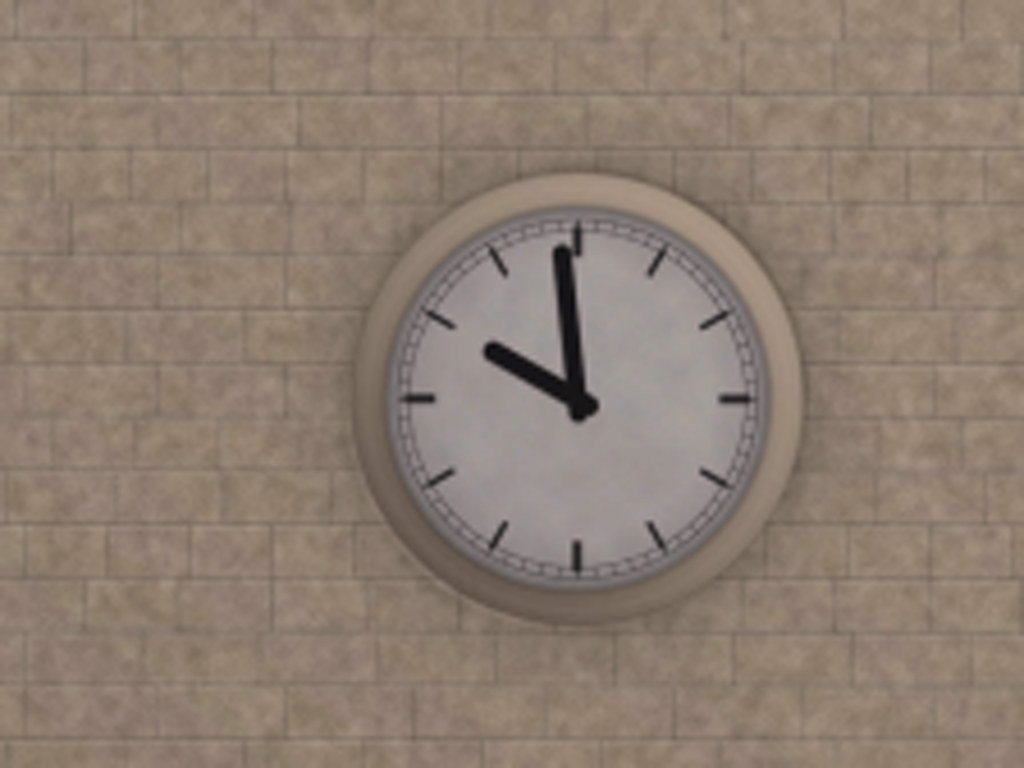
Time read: 9:59
